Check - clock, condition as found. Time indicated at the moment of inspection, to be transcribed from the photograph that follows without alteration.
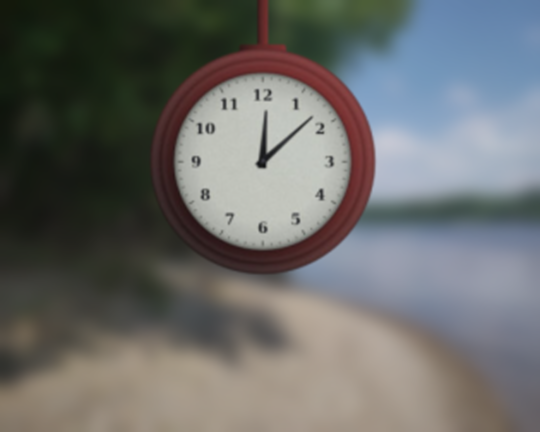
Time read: 12:08
